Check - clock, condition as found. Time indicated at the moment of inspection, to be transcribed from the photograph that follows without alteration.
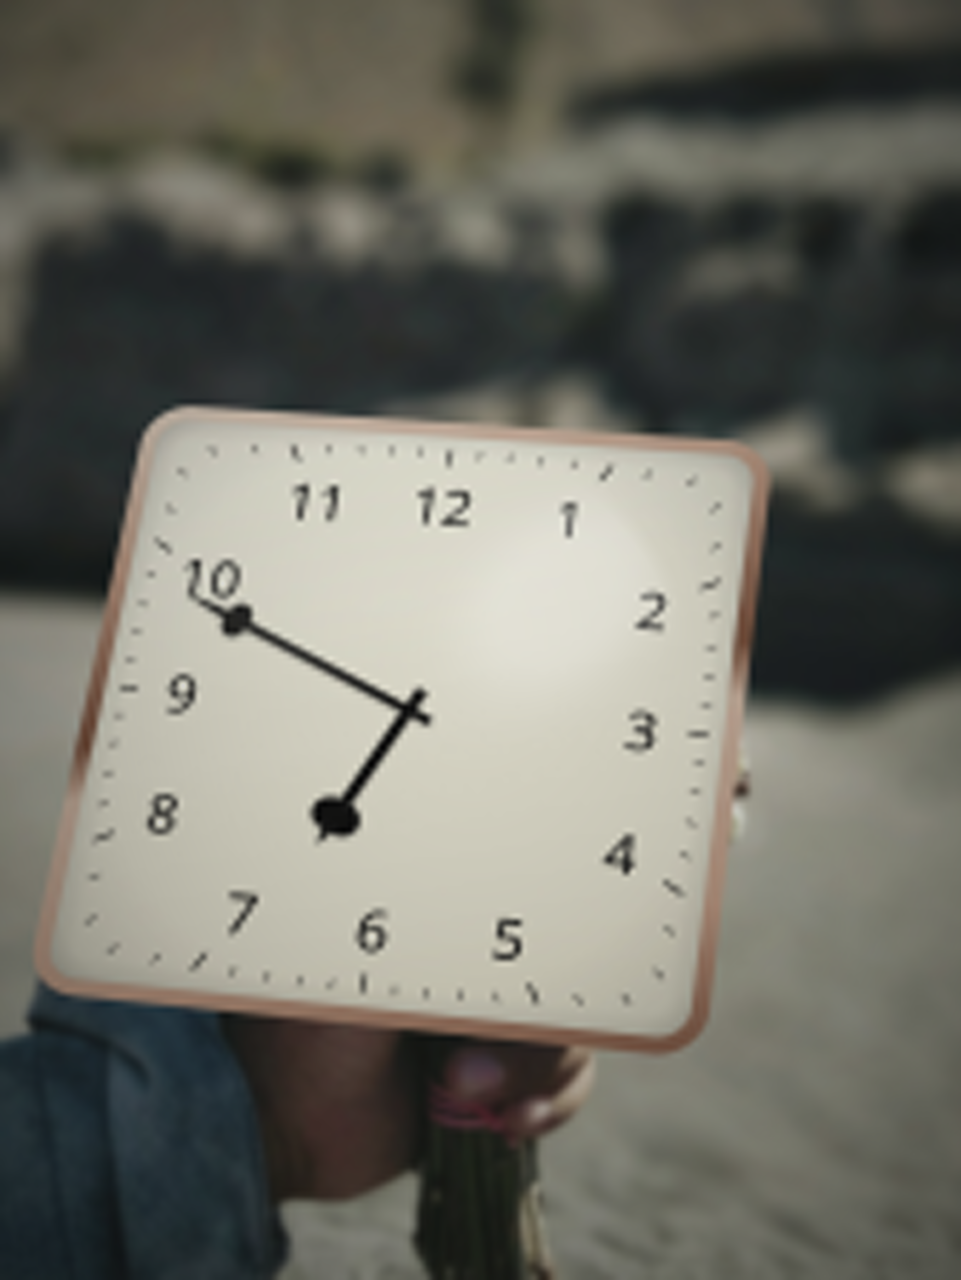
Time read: 6:49
